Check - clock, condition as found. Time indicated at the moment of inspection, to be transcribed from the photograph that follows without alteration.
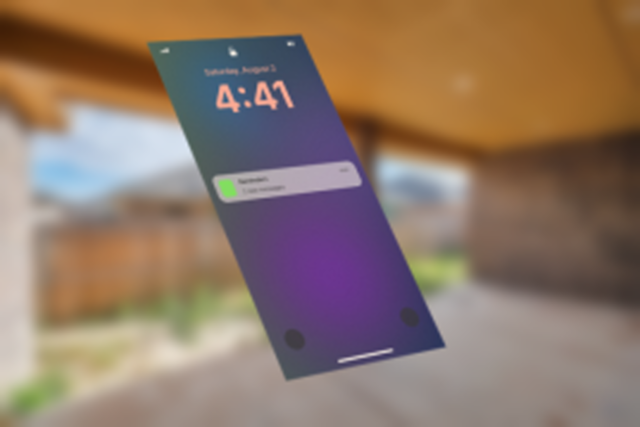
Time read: 4:41
